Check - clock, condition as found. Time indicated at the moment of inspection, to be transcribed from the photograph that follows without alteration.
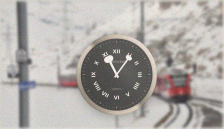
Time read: 11:06
